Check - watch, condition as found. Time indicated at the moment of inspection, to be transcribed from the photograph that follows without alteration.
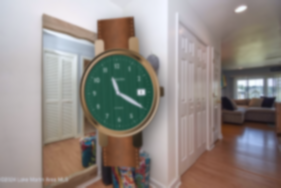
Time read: 11:20
